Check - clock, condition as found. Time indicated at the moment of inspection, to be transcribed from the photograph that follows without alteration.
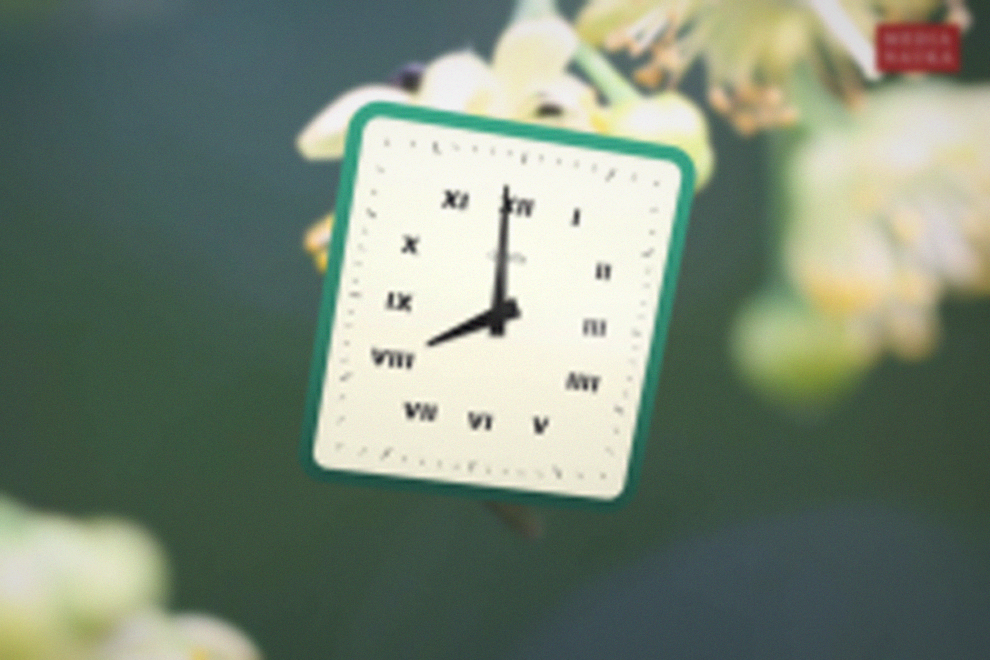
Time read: 7:59
